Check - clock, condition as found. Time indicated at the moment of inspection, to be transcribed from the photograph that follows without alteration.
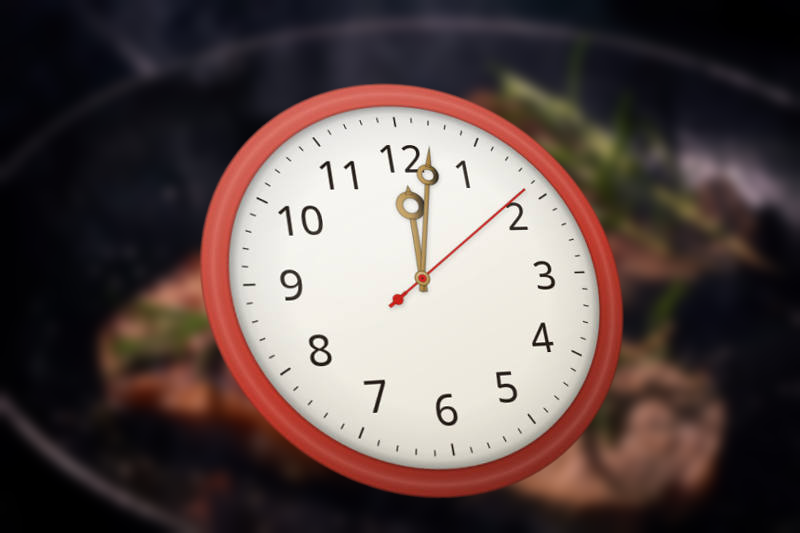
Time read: 12:02:09
